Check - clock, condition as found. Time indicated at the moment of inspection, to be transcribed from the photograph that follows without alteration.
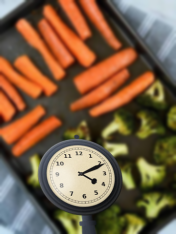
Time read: 4:11
